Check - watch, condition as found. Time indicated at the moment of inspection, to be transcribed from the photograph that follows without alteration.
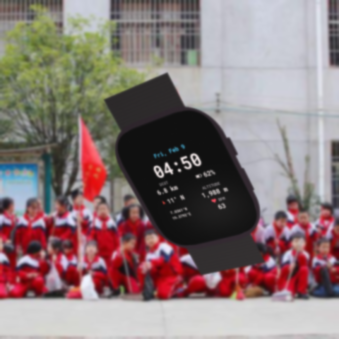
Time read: 4:50
